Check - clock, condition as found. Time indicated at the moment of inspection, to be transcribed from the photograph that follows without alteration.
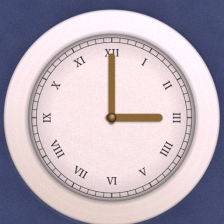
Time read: 3:00
